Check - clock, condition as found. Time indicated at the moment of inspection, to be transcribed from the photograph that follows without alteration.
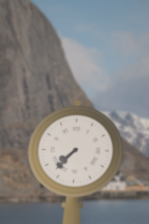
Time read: 7:37
